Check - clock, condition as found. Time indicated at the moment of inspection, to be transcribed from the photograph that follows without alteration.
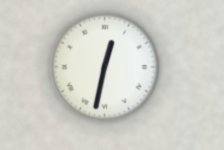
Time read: 12:32
